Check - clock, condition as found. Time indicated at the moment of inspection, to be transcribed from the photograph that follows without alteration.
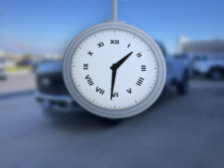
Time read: 1:31
